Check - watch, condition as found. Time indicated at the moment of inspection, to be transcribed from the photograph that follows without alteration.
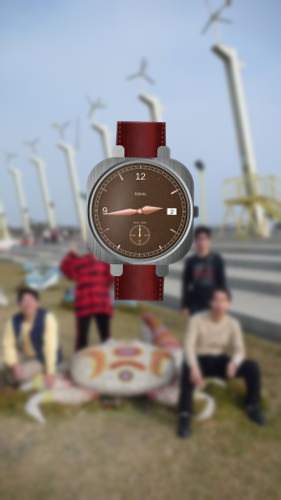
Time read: 2:44
